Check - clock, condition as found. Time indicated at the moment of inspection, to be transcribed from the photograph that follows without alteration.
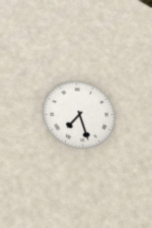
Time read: 7:28
